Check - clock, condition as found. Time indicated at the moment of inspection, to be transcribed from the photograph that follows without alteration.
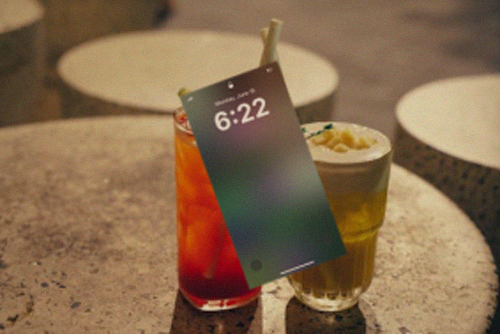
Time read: 6:22
